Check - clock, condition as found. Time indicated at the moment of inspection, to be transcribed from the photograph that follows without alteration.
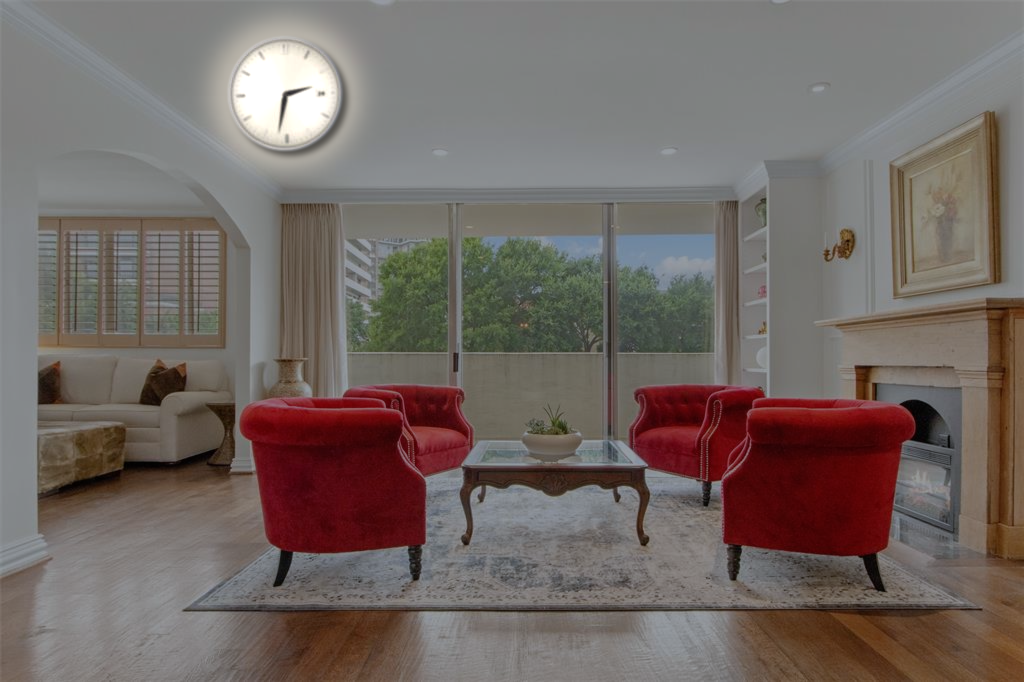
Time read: 2:32
